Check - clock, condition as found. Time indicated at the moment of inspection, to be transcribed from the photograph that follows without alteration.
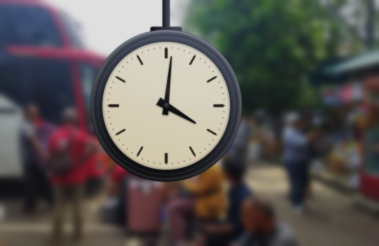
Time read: 4:01
